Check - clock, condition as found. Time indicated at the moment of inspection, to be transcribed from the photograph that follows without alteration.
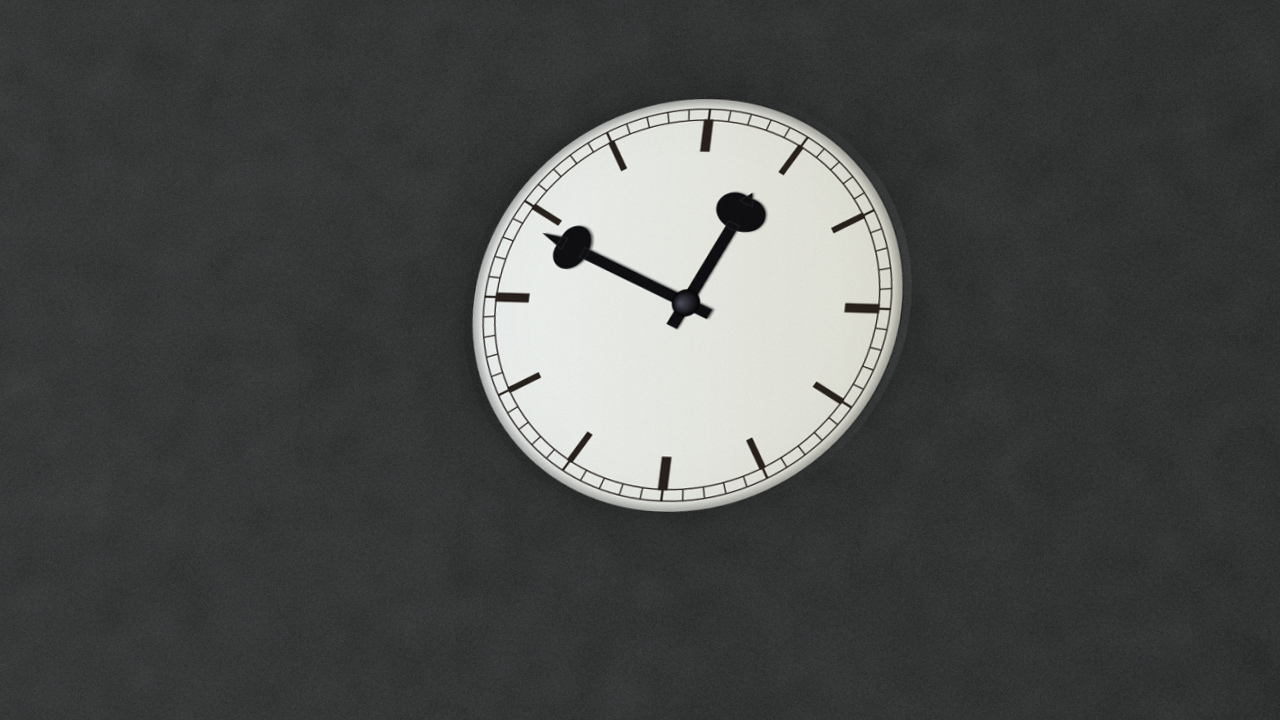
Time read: 12:49
